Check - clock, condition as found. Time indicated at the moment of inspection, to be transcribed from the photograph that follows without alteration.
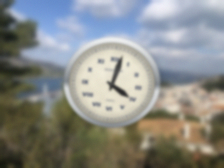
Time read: 4:02
